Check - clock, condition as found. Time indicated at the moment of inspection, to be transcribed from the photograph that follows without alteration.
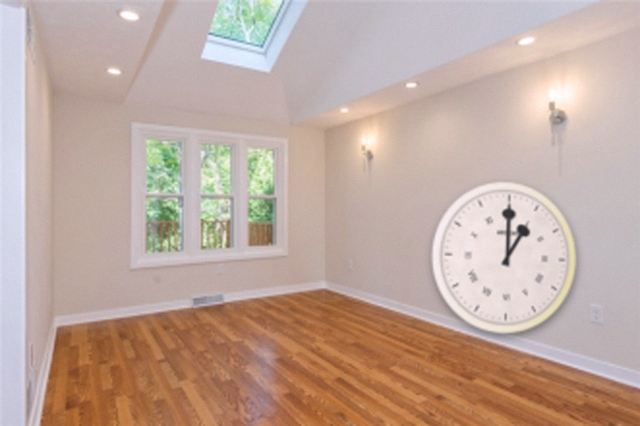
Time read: 1:00
